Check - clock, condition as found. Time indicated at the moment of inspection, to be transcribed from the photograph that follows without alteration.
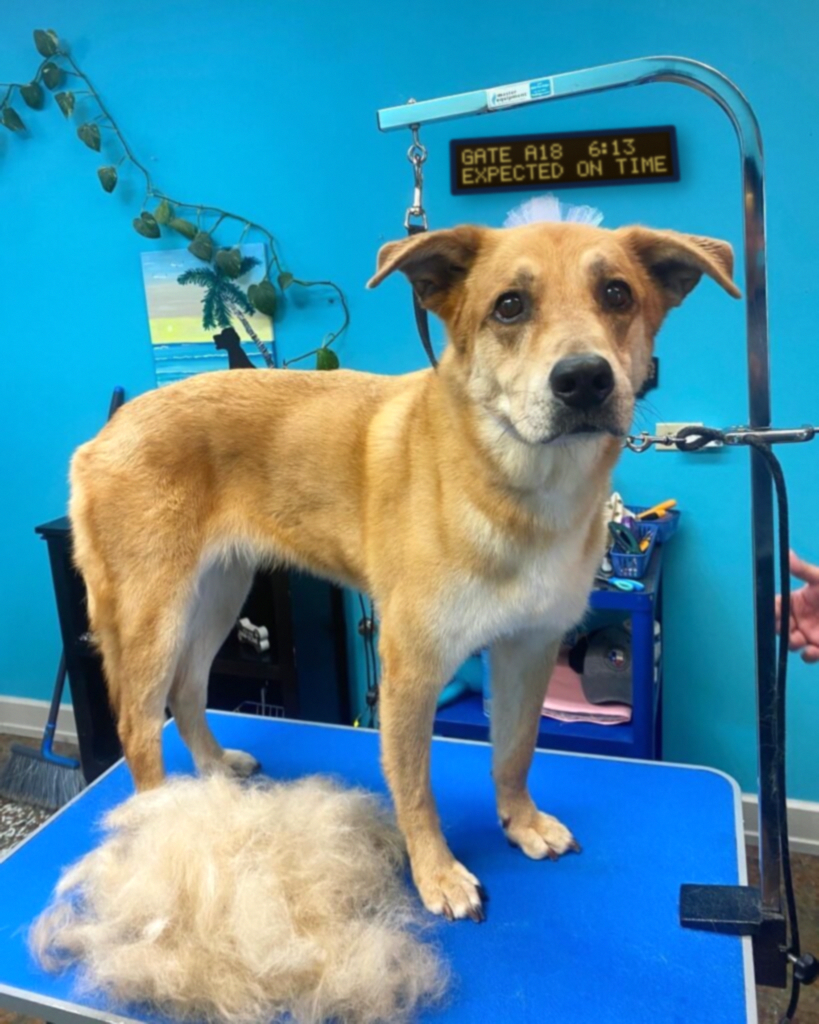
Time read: 6:13
